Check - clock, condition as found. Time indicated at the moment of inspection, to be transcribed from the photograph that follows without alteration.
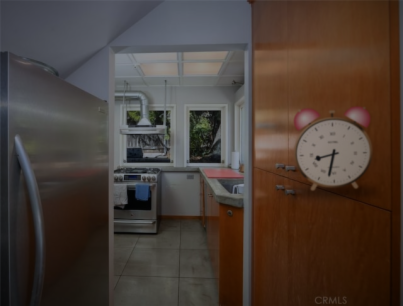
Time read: 8:32
